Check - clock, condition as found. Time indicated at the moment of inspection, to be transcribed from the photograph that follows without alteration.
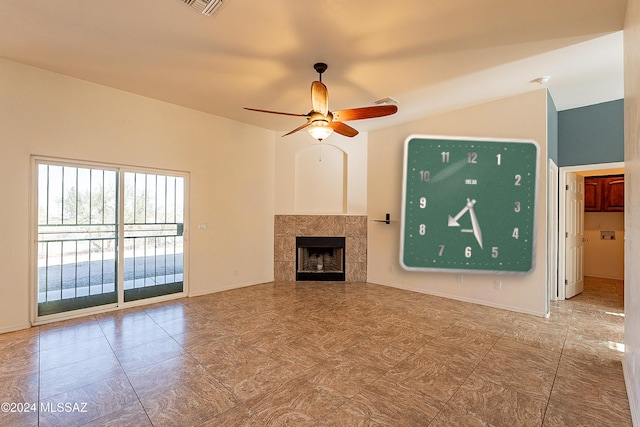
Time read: 7:27
